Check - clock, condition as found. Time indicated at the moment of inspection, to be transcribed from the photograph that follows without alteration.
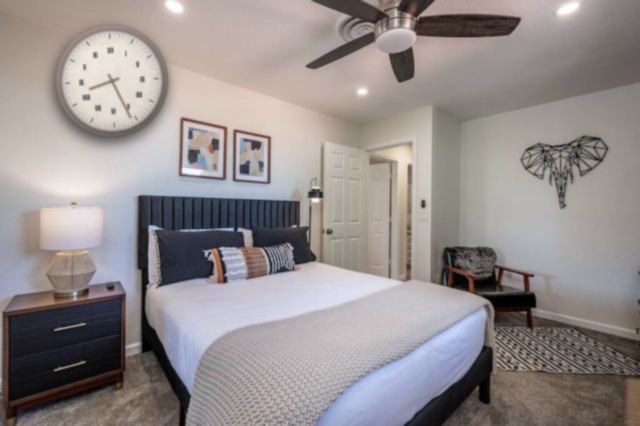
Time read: 8:26
